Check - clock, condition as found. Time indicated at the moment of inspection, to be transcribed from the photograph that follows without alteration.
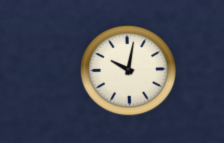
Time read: 10:02
